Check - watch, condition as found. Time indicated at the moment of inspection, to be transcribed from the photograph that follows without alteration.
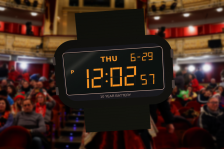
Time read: 12:02:57
